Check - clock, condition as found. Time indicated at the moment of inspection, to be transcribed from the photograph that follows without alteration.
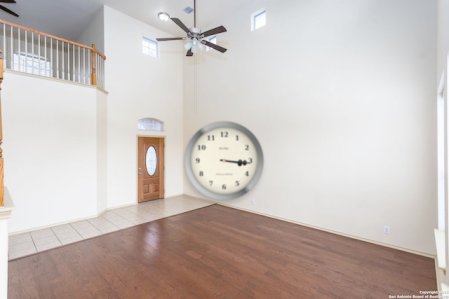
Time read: 3:16
